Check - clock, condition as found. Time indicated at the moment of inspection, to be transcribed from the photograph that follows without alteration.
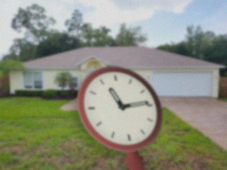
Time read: 11:14
